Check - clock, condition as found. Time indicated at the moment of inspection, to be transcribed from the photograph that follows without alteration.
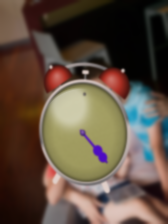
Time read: 4:22
